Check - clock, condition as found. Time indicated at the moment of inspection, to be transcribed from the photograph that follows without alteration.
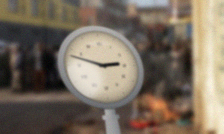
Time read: 2:48
